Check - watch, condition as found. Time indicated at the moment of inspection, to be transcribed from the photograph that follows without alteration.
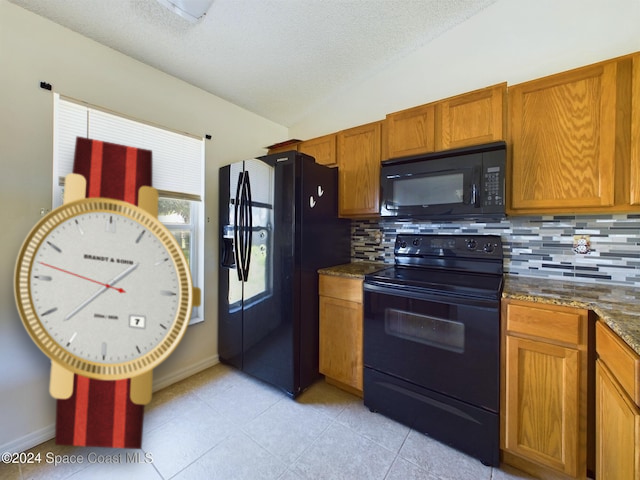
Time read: 1:37:47
